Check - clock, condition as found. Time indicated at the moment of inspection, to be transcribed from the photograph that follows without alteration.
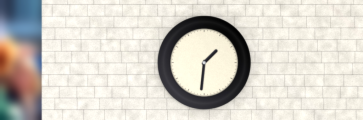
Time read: 1:31
